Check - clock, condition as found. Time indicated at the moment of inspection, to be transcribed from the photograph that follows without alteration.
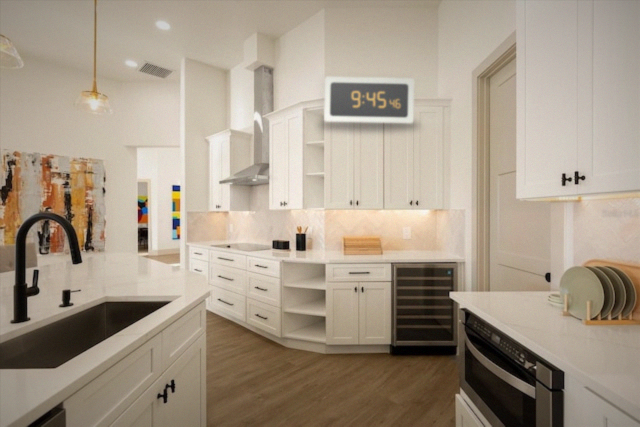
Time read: 9:45
